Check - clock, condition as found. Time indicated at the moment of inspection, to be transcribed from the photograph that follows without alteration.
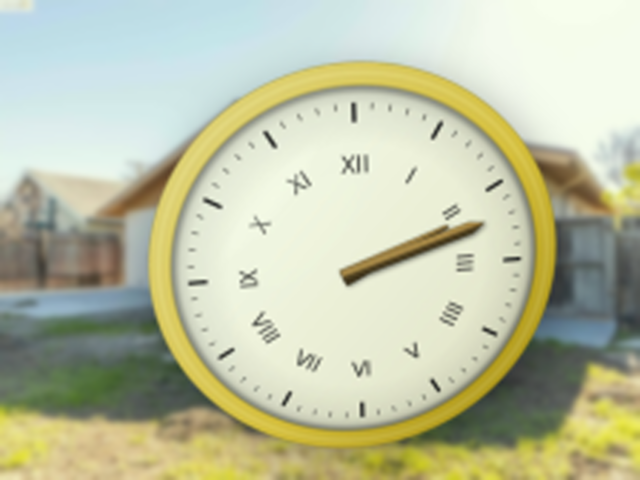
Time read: 2:12
